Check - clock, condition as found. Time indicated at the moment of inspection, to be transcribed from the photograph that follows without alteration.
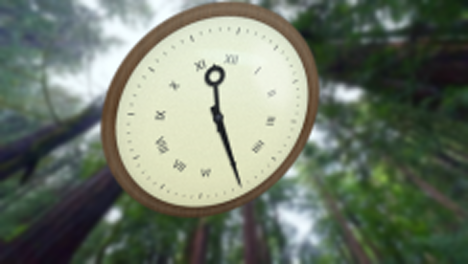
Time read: 11:25
